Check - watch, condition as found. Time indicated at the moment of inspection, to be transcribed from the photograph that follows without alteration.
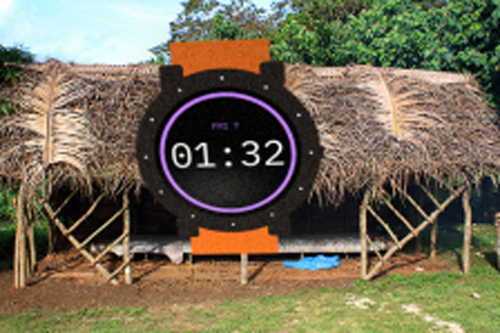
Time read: 1:32
